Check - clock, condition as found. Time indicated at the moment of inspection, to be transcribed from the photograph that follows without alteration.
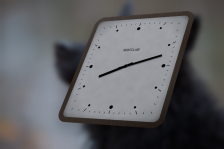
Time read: 8:12
